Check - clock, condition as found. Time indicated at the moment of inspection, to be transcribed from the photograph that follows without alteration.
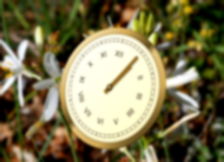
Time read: 1:05
